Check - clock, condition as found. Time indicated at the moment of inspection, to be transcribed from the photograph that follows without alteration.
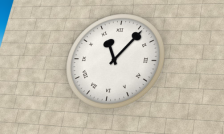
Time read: 11:06
